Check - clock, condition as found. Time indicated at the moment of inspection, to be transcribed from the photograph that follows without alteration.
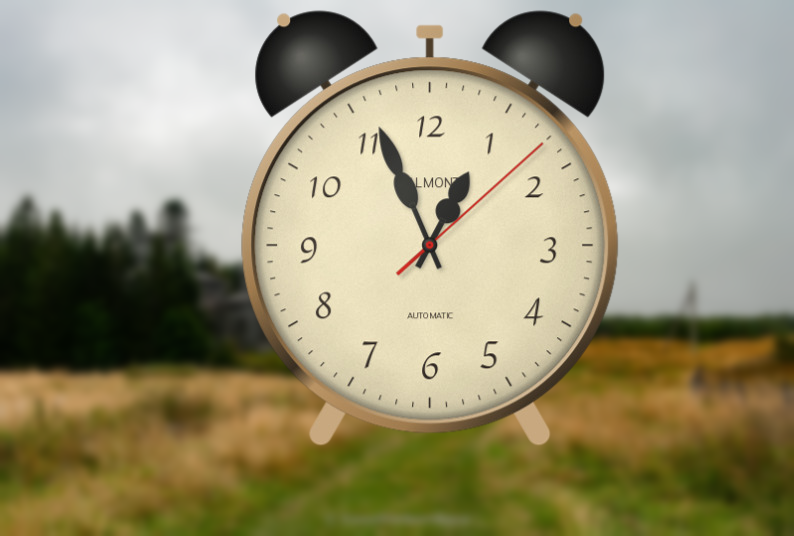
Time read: 12:56:08
